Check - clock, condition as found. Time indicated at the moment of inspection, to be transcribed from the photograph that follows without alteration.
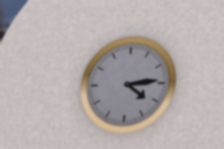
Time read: 4:14
